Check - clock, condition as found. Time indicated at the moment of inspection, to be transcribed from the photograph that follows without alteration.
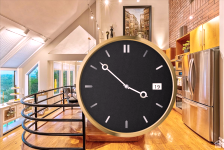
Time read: 3:52
